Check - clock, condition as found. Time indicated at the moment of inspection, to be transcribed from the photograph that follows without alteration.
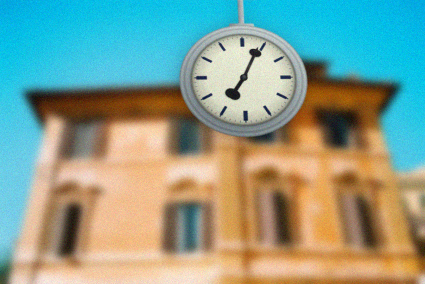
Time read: 7:04
